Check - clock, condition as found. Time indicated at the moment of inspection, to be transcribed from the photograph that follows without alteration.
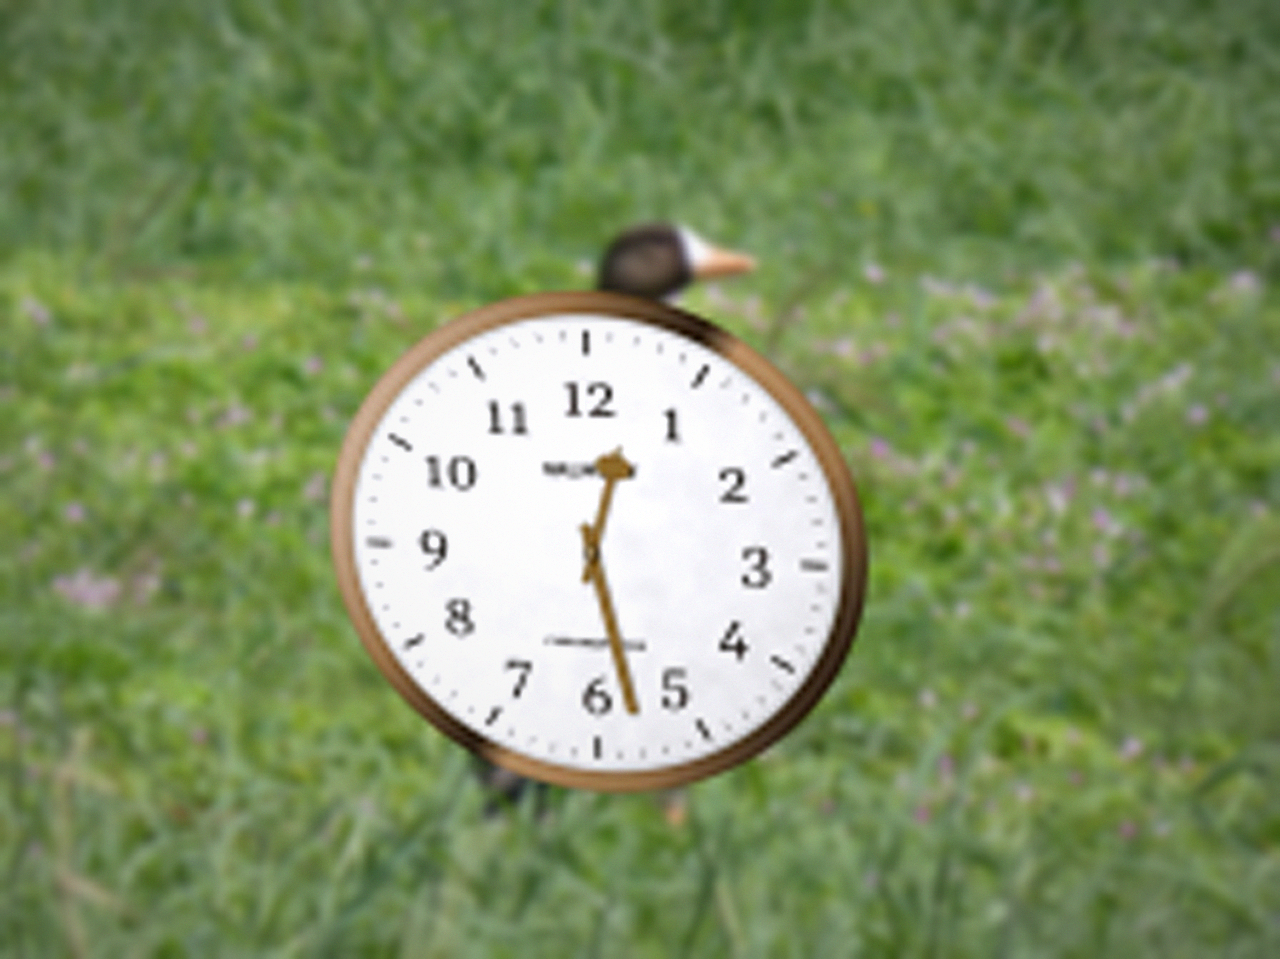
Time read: 12:28
